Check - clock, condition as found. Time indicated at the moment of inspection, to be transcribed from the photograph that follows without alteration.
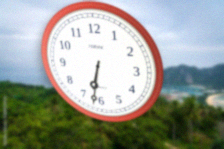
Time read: 6:32
